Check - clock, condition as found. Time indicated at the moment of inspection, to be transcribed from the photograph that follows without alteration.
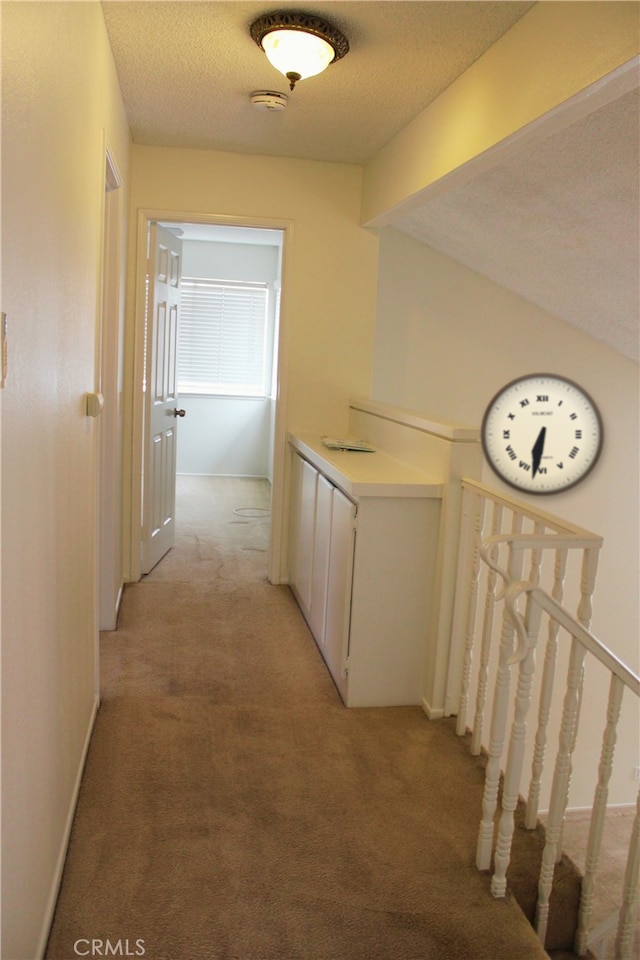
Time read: 6:32
